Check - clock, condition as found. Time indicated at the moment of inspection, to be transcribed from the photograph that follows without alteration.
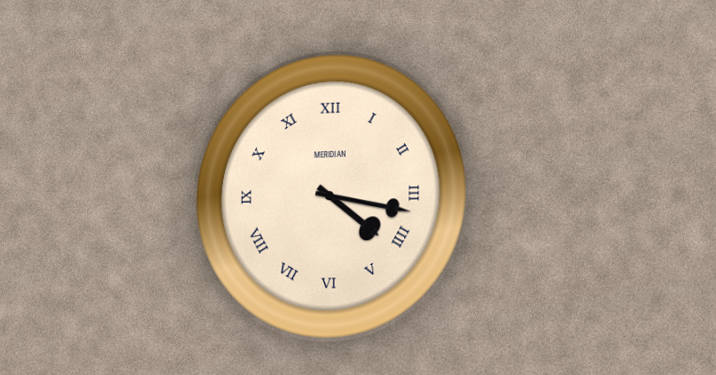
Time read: 4:17
